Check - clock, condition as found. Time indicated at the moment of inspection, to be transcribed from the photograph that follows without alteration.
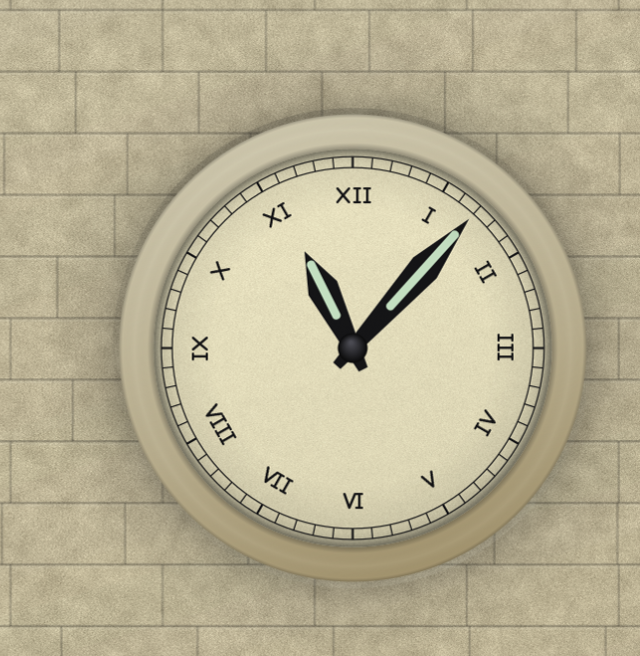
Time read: 11:07
